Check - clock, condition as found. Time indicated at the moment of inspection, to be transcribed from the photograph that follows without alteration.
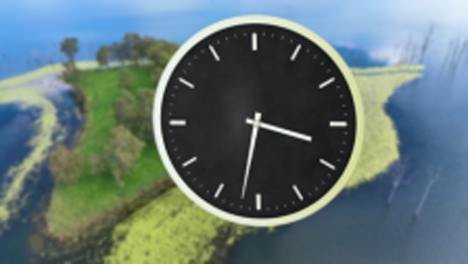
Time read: 3:32
